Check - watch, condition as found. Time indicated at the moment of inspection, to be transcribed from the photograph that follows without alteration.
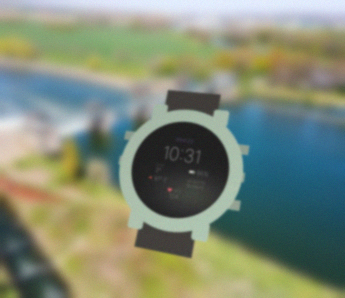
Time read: 10:31
